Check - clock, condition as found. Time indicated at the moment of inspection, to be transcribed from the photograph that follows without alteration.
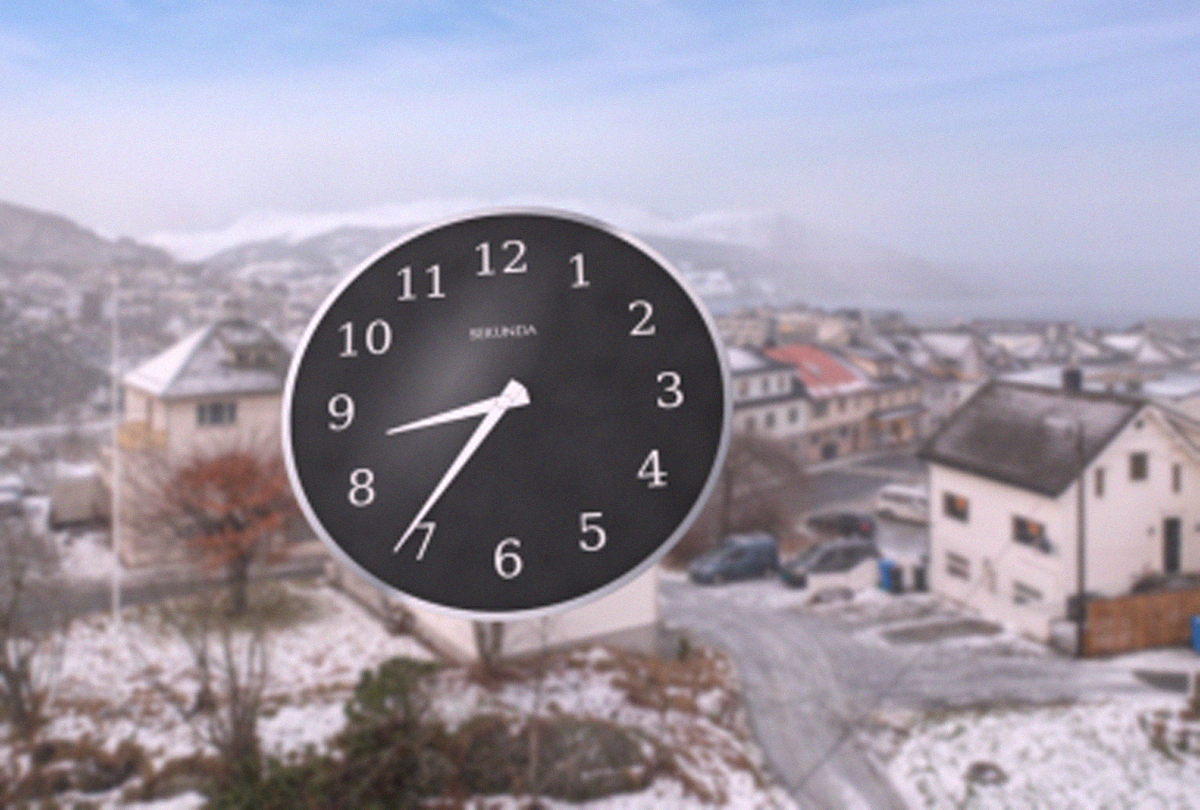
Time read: 8:36
